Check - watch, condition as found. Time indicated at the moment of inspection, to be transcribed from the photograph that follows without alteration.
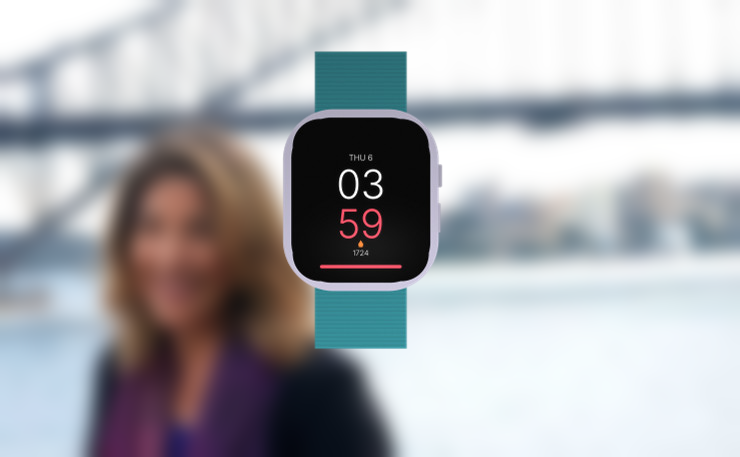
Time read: 3:59
